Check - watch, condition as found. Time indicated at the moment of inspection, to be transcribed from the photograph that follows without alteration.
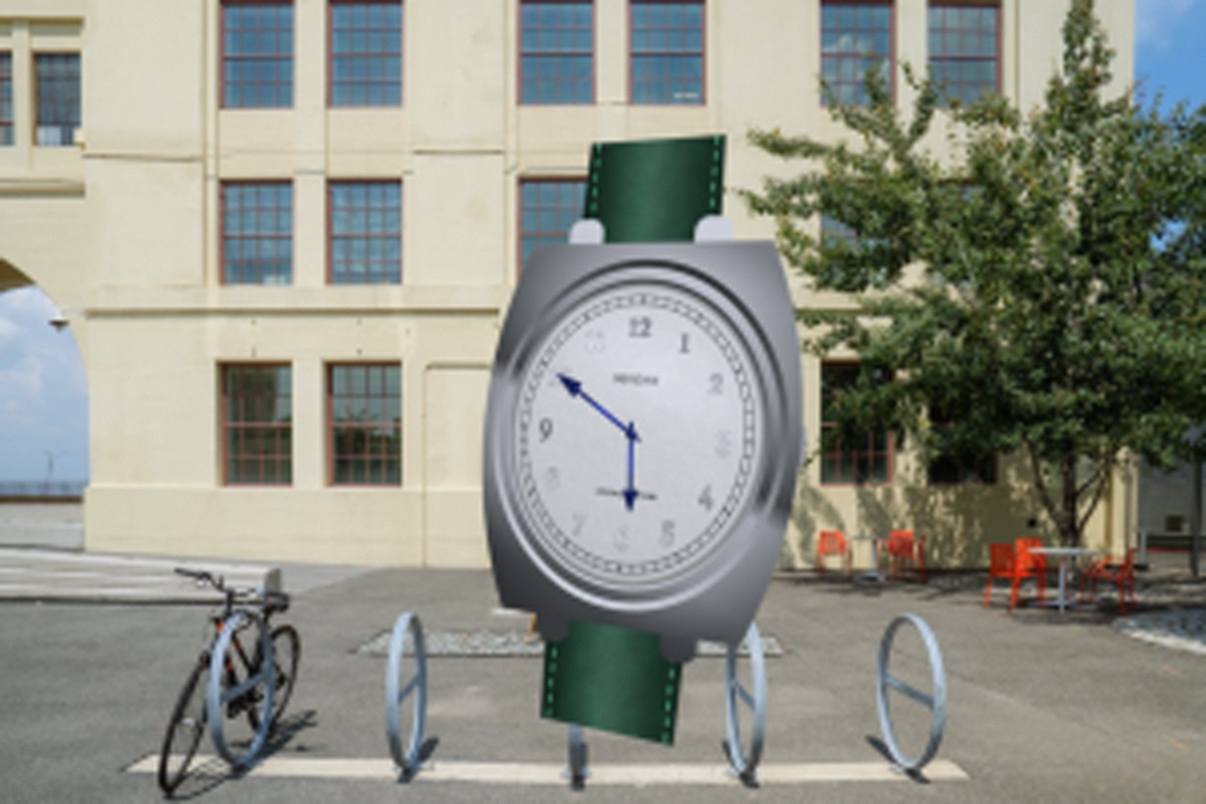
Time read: 5:50
